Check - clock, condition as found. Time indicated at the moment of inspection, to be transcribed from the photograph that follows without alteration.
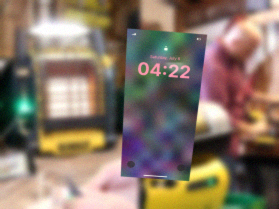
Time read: 4:22
